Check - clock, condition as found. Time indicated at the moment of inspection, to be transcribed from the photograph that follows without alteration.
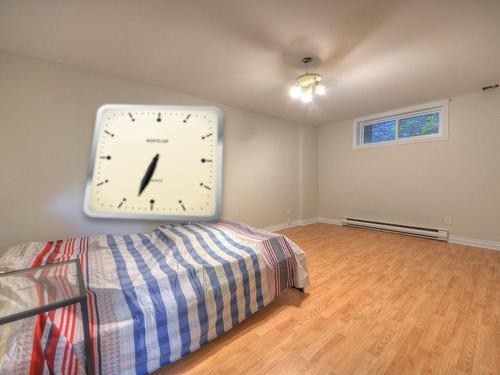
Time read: 6:33
